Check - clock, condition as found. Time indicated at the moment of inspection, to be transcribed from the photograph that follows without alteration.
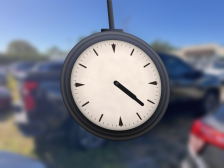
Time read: 4:22
